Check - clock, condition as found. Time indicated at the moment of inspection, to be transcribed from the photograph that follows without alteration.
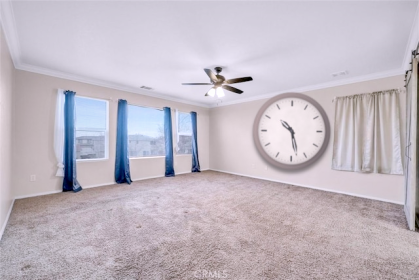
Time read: 10:28
